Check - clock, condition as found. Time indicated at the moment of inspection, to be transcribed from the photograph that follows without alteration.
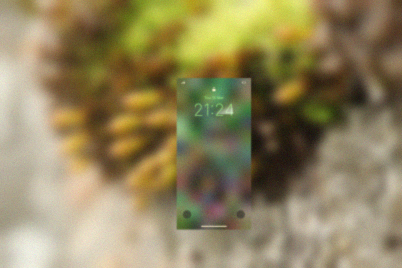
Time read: 21:24
